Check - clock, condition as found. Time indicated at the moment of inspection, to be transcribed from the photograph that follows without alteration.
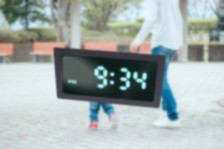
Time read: 9:34
